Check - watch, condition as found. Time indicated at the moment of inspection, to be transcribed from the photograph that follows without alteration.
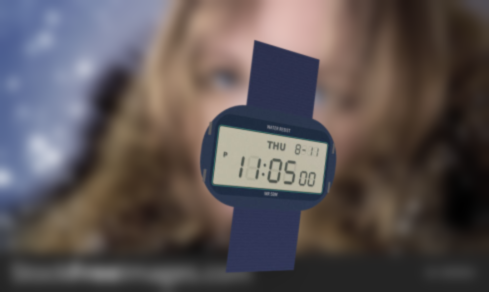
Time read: 11:05:00
